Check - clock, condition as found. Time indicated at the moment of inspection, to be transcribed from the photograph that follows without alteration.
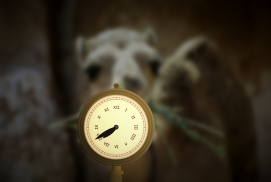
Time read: 7:40
